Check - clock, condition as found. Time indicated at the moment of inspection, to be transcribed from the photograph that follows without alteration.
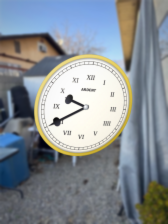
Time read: 9:40
